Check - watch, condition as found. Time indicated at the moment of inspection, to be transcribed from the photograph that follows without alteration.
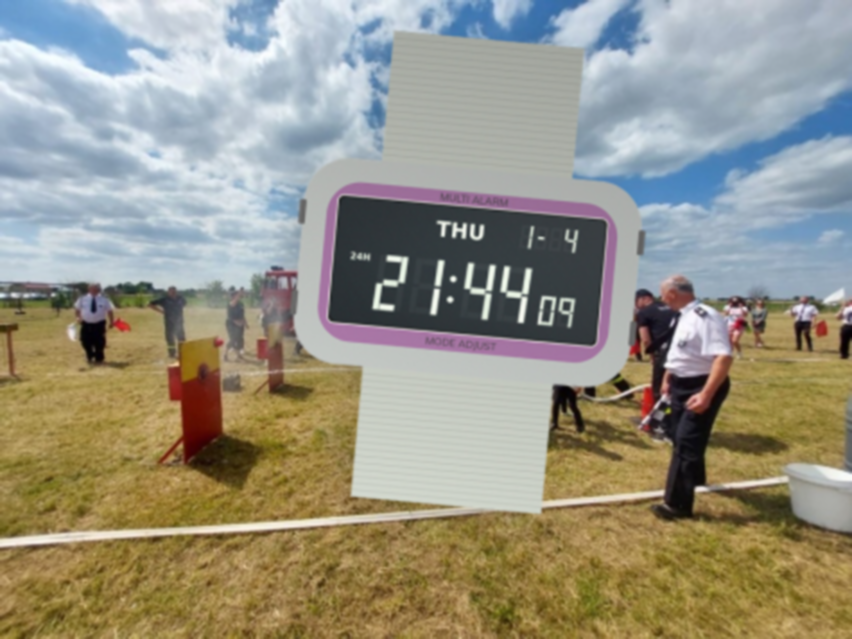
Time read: 21:44:09
